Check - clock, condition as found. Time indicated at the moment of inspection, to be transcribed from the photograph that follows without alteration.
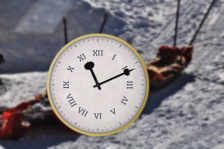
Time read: 11:11
